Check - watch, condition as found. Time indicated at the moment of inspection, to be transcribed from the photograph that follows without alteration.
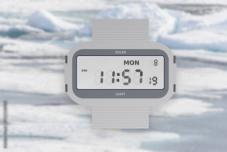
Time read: 11:57:19
